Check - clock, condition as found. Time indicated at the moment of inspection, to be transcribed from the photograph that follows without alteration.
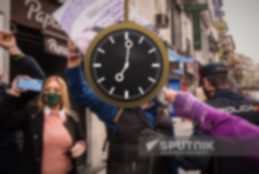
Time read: 7:01
